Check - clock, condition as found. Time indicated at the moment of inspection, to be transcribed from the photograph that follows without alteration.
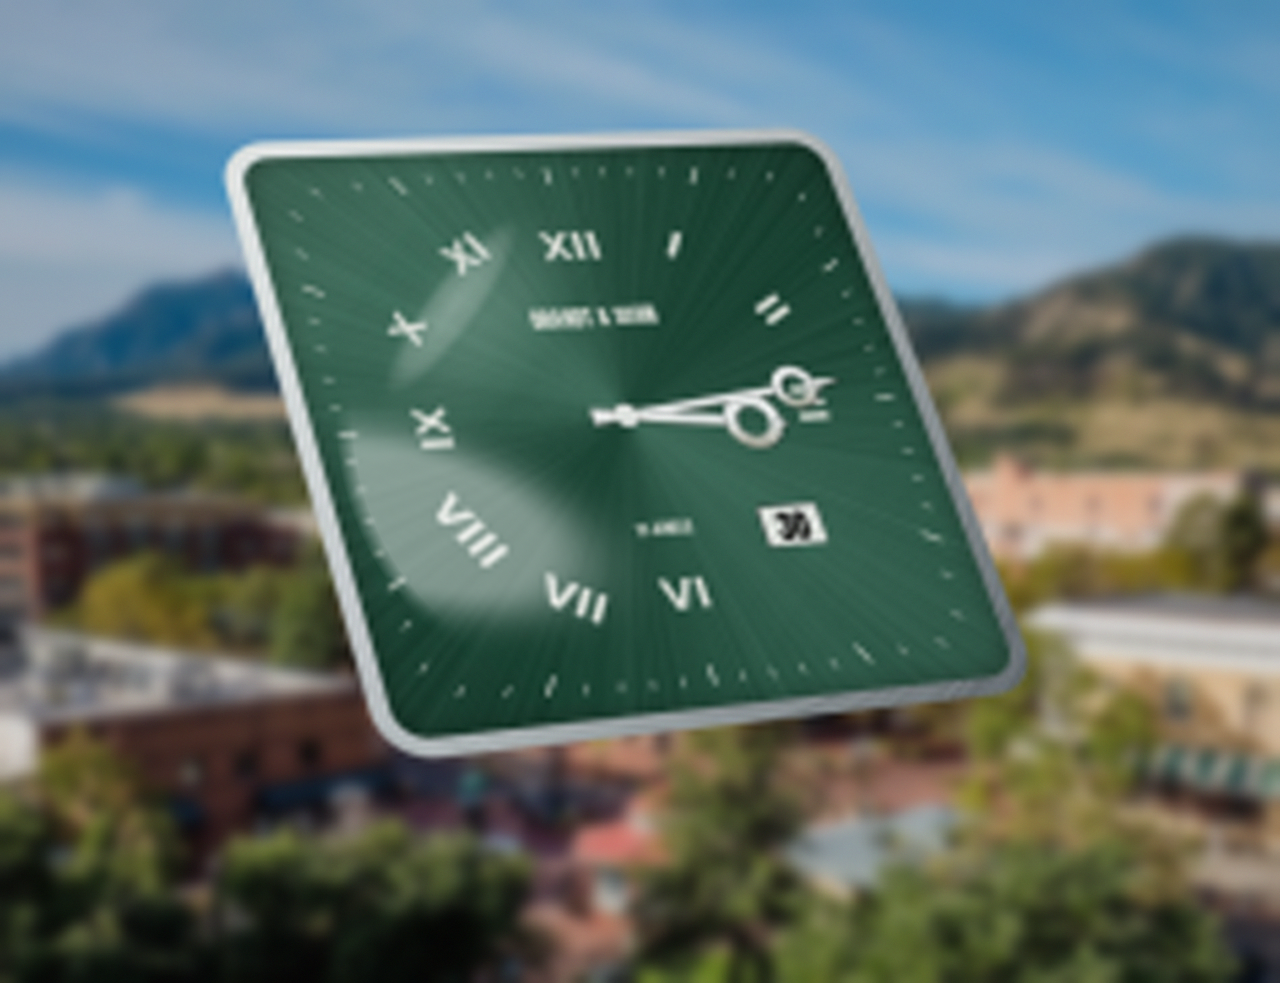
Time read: 3:14
